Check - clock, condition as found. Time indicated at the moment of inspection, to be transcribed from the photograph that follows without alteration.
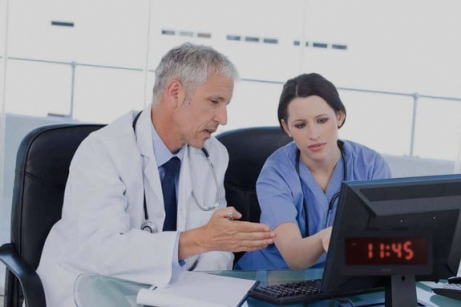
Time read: 11:45
